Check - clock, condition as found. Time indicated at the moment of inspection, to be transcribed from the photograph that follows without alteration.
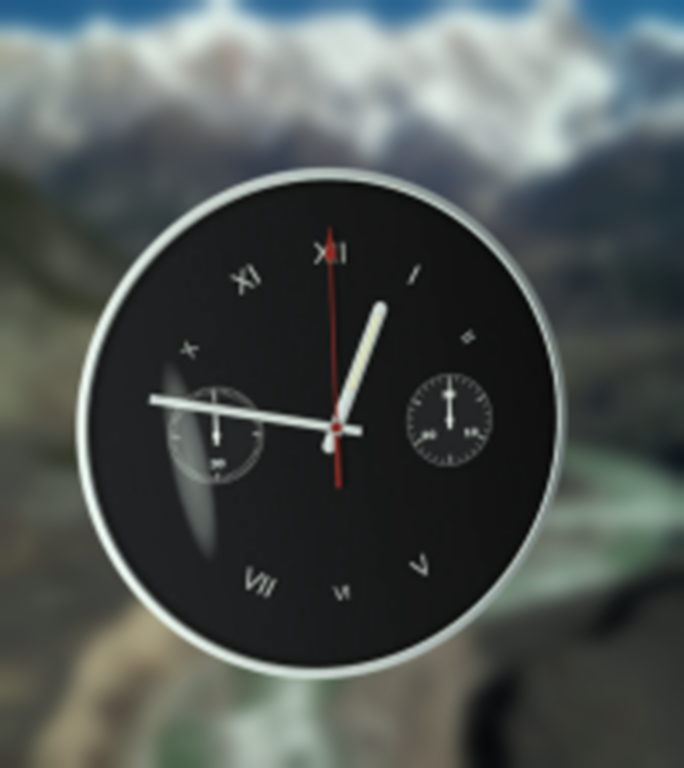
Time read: 12:47
